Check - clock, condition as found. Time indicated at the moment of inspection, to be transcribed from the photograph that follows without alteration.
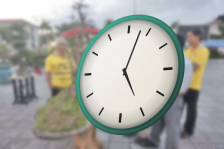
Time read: 5:03
